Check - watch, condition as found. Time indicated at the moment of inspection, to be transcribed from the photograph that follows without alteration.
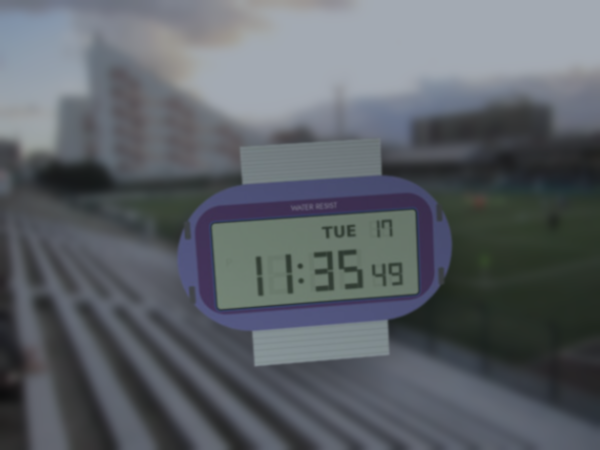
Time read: 11:35:49
